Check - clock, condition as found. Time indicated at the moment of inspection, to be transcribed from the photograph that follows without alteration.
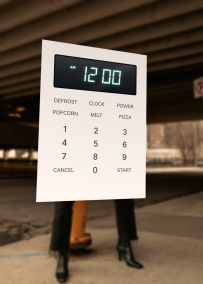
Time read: 12:00
